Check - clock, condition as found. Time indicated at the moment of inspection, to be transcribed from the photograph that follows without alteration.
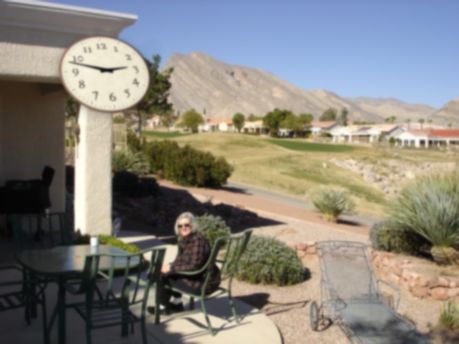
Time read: 2:48
